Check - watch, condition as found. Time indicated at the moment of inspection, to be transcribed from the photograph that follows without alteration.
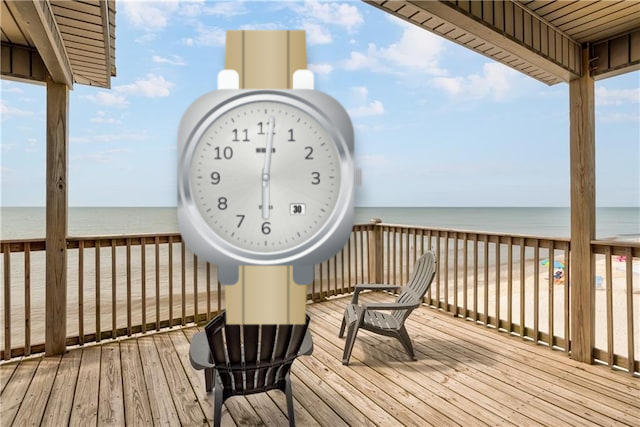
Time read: 6:01
